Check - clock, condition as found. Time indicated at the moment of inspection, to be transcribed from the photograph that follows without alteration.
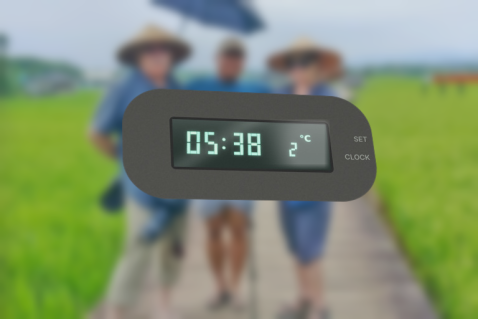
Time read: 5:38
